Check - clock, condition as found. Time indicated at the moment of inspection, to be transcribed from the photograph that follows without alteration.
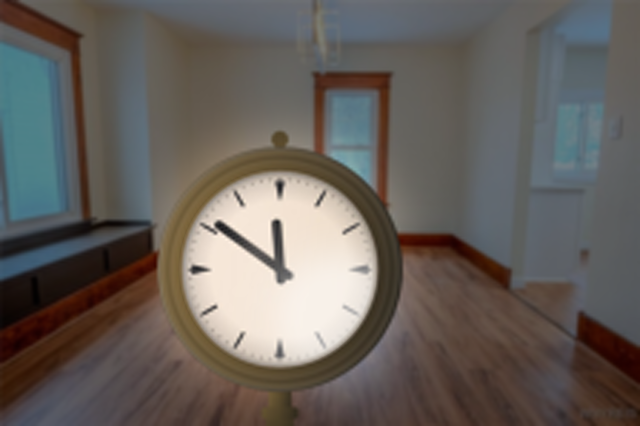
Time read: 11:51
